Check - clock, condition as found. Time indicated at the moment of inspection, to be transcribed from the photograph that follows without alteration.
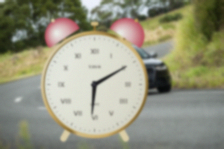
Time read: 6:10
